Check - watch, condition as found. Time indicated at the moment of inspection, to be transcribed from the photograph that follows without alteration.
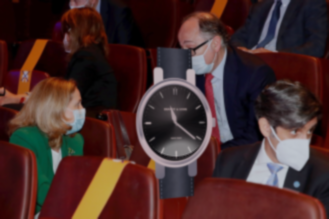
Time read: 11:21
